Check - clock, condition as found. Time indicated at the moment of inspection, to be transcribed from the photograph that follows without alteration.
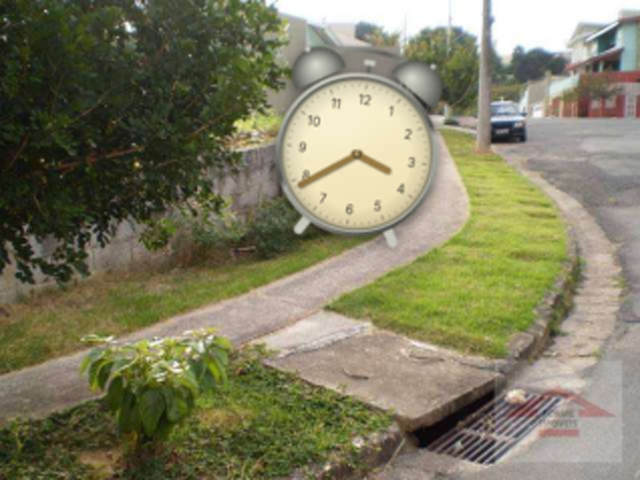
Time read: 3:39
